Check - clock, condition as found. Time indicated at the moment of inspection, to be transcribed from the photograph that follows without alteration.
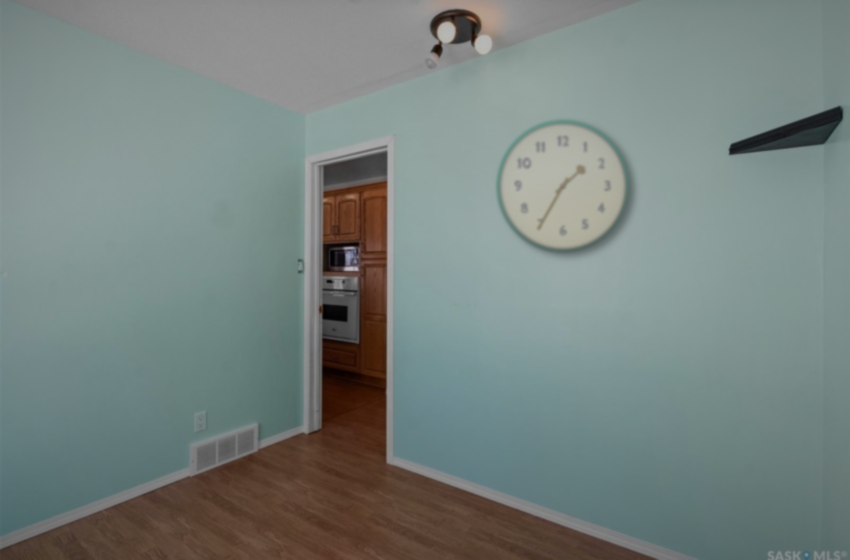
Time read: 1:35
